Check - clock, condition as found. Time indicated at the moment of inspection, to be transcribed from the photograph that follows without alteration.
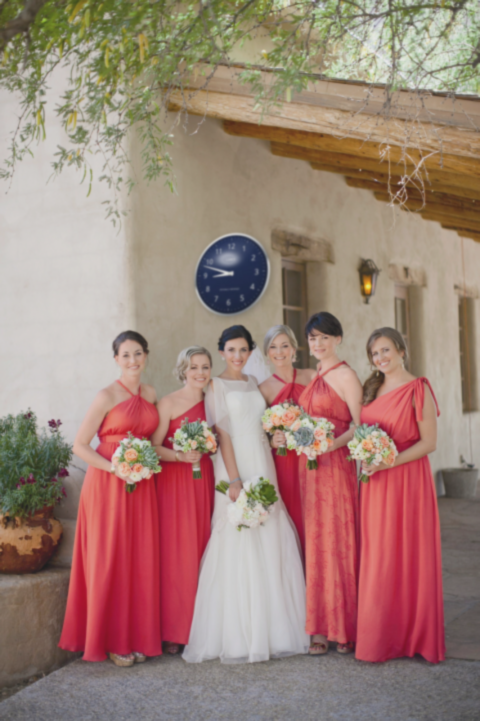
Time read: 8:48
